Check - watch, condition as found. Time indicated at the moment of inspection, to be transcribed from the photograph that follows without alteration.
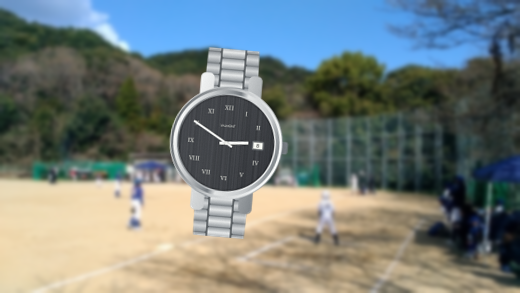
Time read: 2:50
